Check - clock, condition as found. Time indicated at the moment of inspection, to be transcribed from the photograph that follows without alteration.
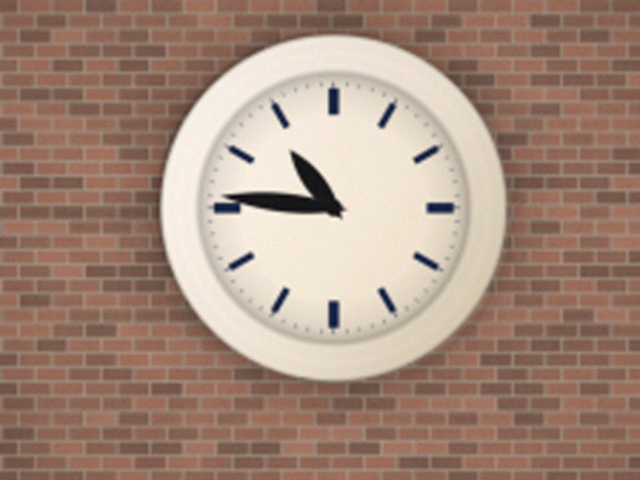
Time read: 10:46
